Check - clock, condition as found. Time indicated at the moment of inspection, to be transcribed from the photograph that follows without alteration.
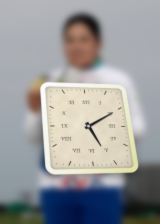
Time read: 5:10
